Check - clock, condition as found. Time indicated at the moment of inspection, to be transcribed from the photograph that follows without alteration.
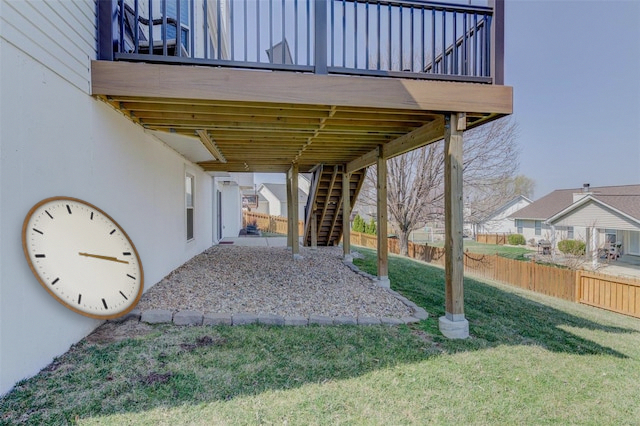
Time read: 3:17
